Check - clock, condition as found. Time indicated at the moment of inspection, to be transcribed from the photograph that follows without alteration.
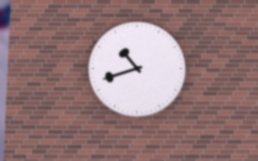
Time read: 10:42
